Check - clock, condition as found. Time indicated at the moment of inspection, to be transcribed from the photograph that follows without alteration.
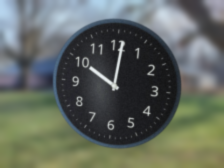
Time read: 10:01
